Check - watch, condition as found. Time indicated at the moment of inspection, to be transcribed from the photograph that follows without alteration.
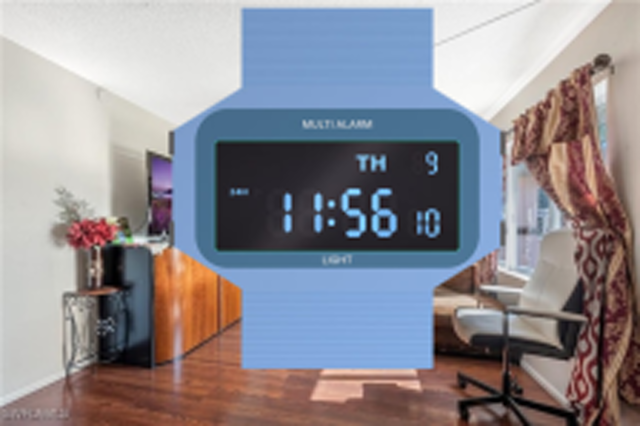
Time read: 11:56:10
